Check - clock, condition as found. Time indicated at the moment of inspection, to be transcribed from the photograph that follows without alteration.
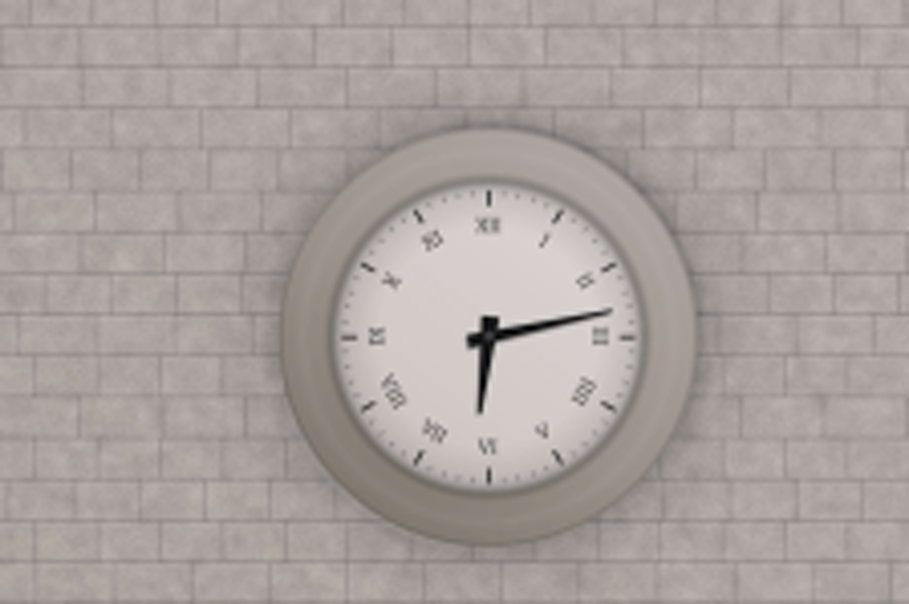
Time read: 6:13
